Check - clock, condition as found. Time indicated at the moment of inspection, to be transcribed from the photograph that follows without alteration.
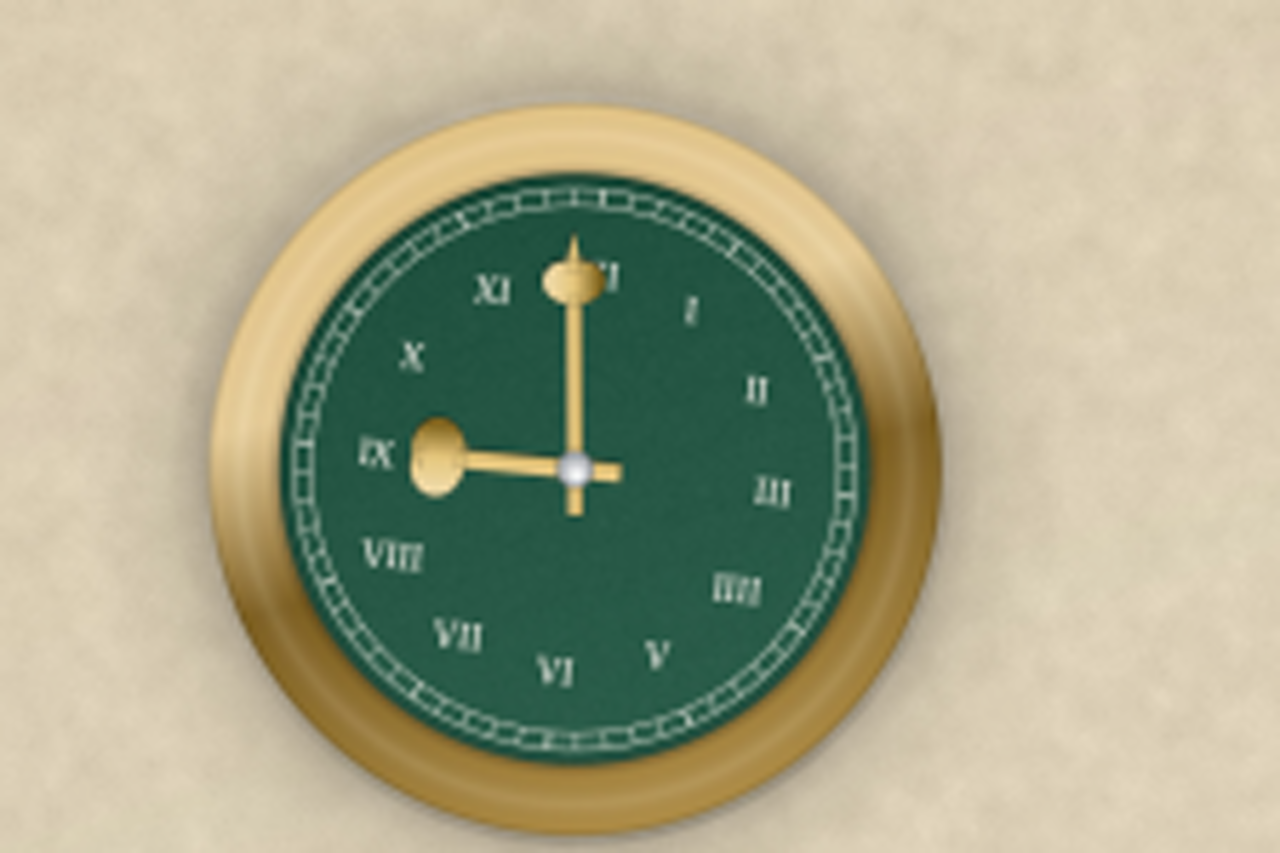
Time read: 8:59
